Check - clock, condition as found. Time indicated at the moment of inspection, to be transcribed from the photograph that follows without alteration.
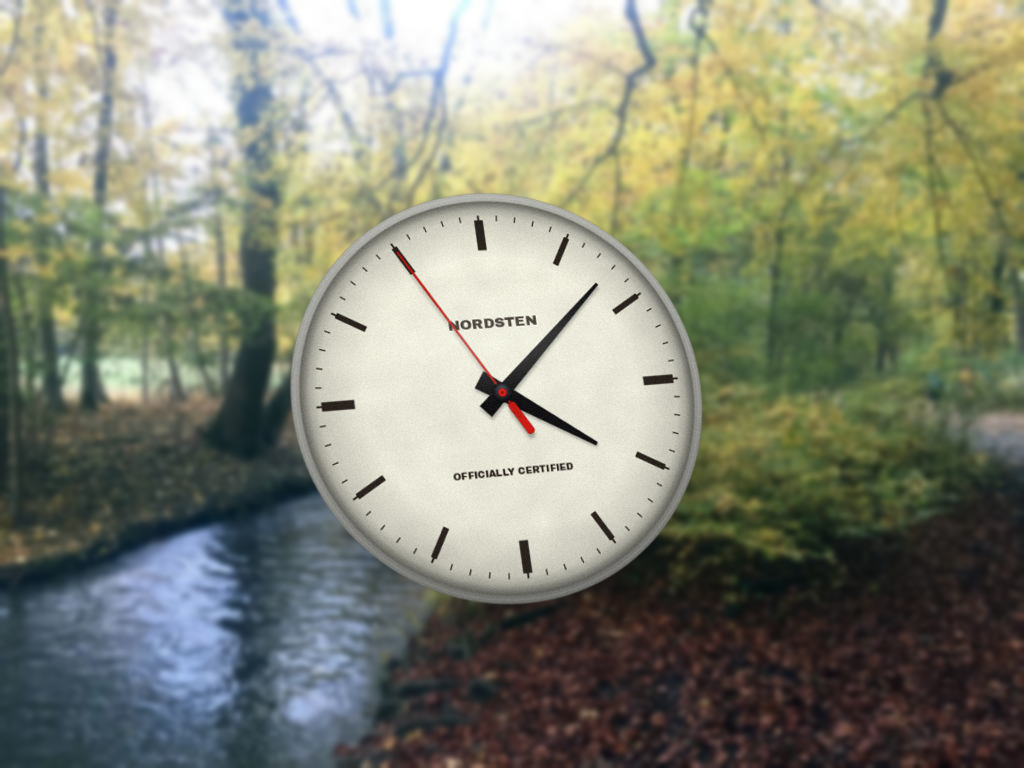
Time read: 4:07:55
